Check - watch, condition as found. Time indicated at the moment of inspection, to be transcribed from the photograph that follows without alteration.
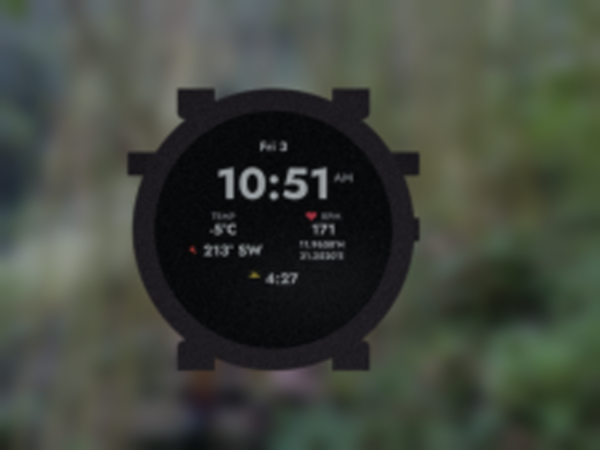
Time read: 10:51
